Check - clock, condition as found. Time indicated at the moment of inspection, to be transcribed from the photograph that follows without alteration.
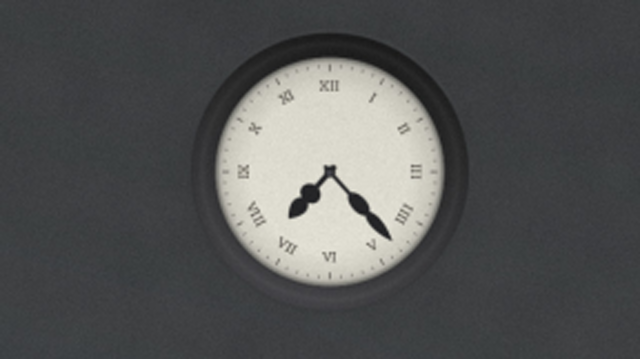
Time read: 7:23
